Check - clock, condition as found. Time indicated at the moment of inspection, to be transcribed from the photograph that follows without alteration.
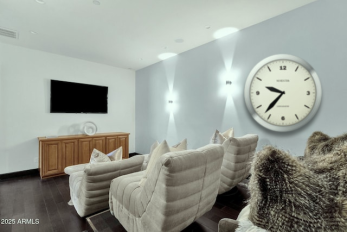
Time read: 9:37
